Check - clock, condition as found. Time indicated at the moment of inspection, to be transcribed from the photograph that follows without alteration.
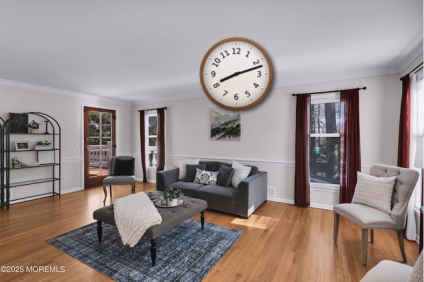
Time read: 8:12
